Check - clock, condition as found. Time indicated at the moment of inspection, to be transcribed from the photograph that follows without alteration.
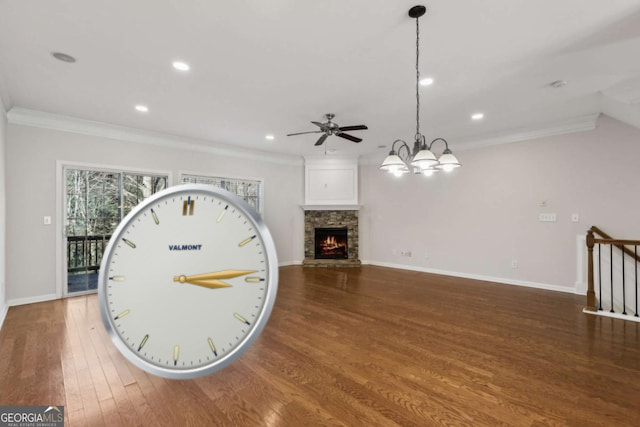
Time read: 3:14
